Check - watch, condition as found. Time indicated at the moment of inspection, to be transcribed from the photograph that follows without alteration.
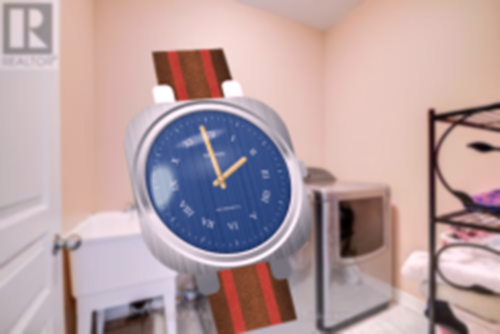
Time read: 1:59
